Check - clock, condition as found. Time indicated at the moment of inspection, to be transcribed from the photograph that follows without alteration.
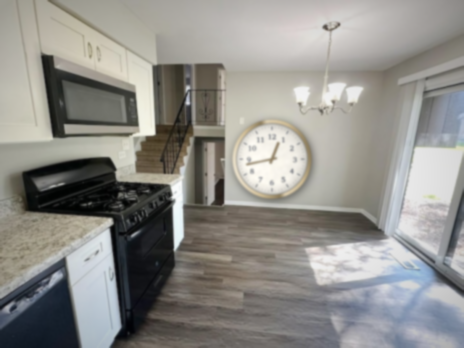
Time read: 12:43
